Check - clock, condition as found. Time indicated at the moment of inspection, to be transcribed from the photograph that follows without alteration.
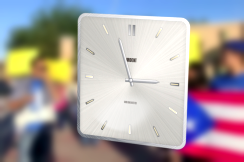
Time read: 2:57
